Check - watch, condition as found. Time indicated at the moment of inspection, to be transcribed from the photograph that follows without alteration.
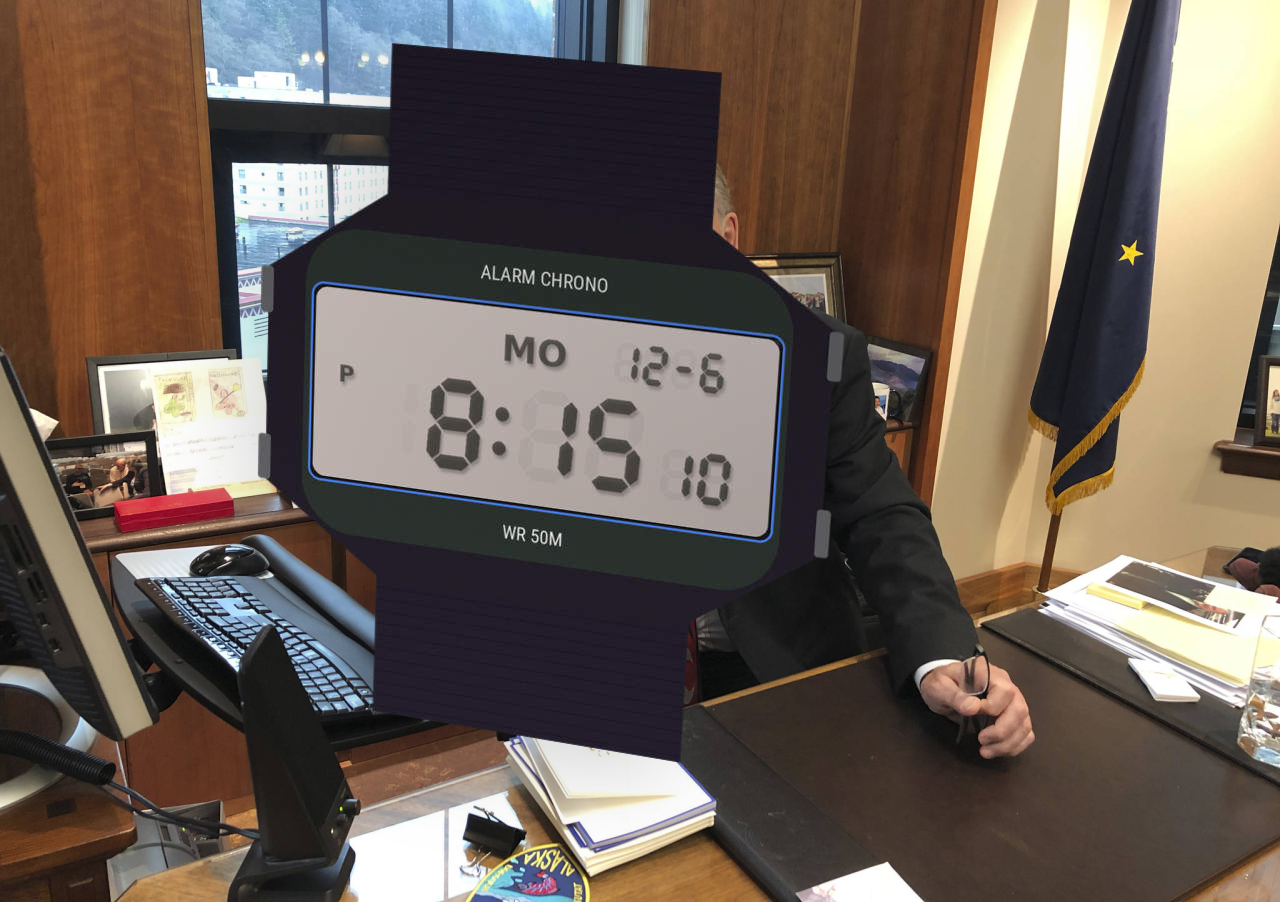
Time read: 8:15:10
